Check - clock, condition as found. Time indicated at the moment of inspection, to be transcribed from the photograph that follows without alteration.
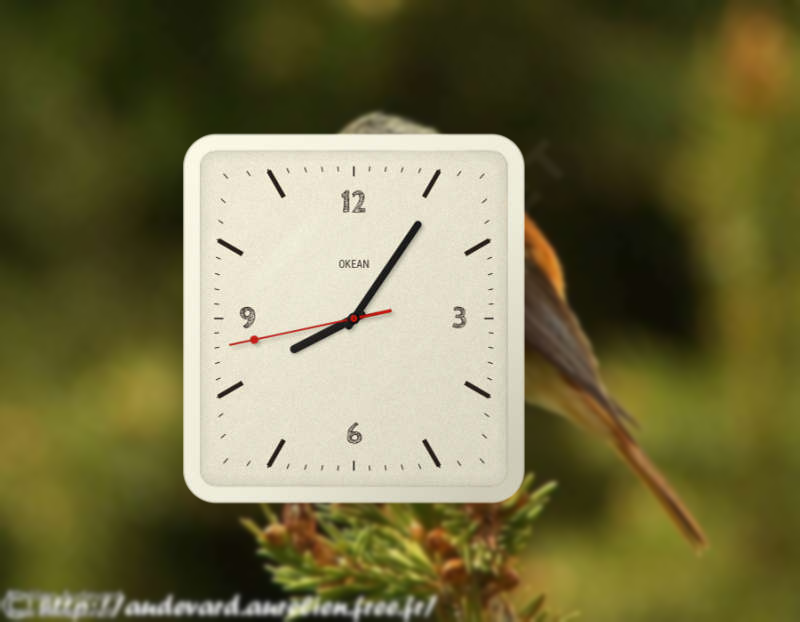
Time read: 8:05:43
